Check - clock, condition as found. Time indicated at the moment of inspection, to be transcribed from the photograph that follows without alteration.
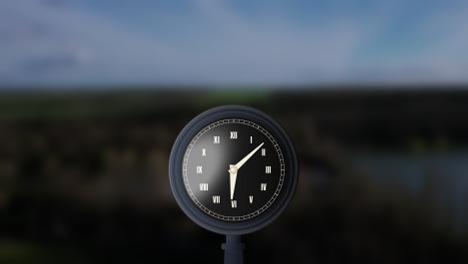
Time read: 6:08
